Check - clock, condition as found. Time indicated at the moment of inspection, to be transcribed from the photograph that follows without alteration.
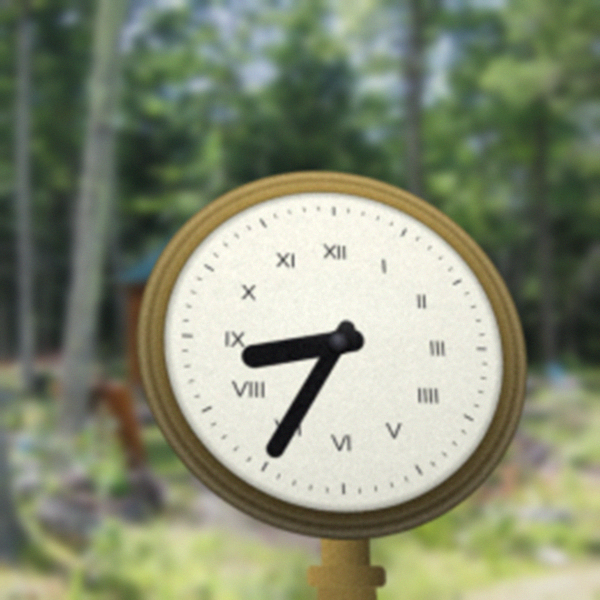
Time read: 8:35
